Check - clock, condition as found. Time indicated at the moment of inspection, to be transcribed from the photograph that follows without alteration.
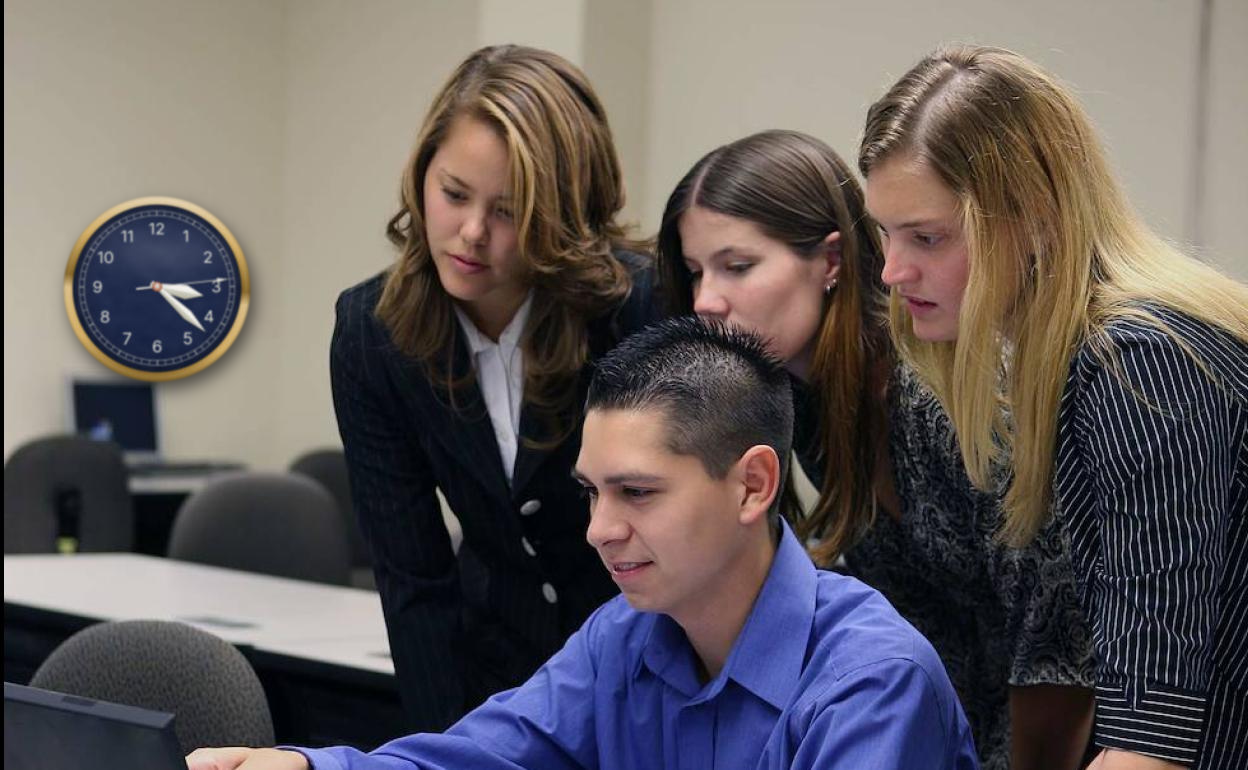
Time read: 3:22:14
